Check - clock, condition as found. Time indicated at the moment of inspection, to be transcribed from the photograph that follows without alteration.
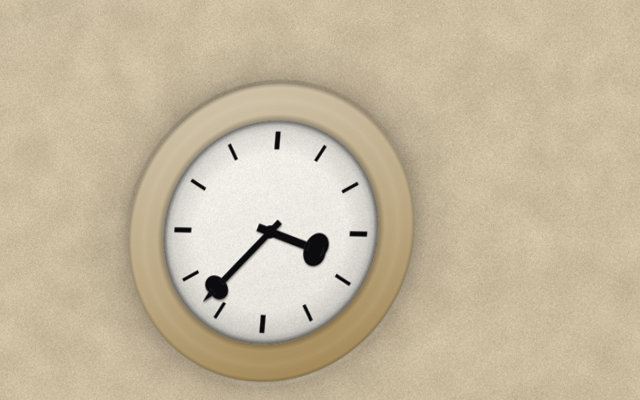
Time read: 3:37
